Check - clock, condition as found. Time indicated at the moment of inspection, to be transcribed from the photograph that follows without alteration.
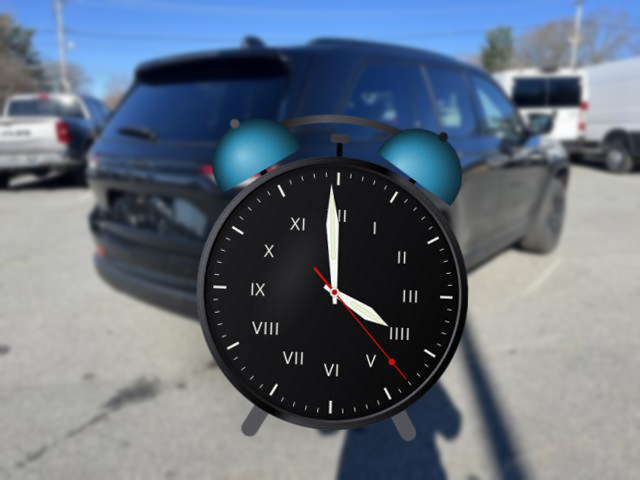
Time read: 3:59:23
